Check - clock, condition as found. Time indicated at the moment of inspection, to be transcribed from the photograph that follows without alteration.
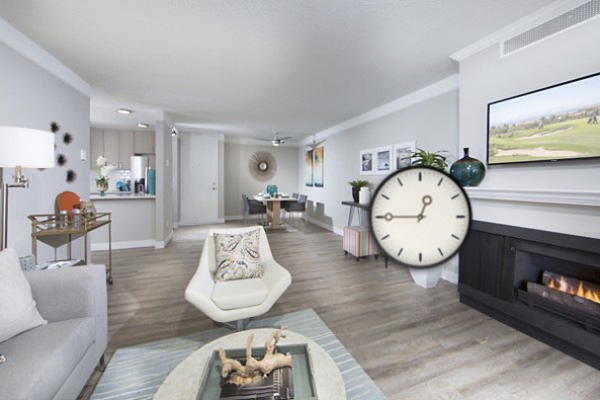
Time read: 12:45
